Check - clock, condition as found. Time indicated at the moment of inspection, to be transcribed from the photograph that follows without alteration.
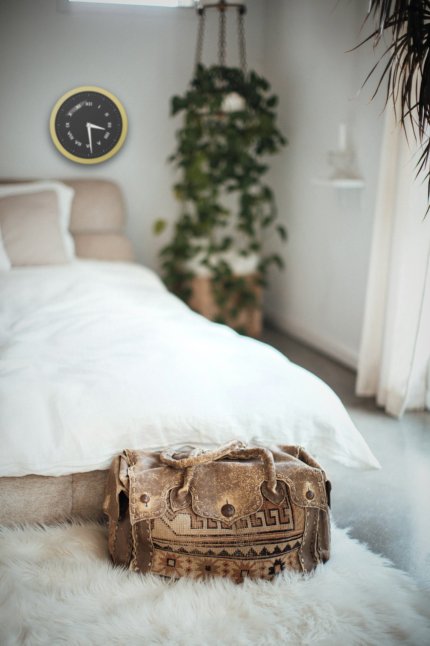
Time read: 3:29
